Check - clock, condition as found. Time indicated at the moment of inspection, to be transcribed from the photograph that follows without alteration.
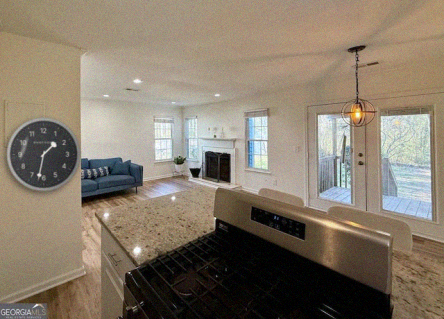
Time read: 1:32
